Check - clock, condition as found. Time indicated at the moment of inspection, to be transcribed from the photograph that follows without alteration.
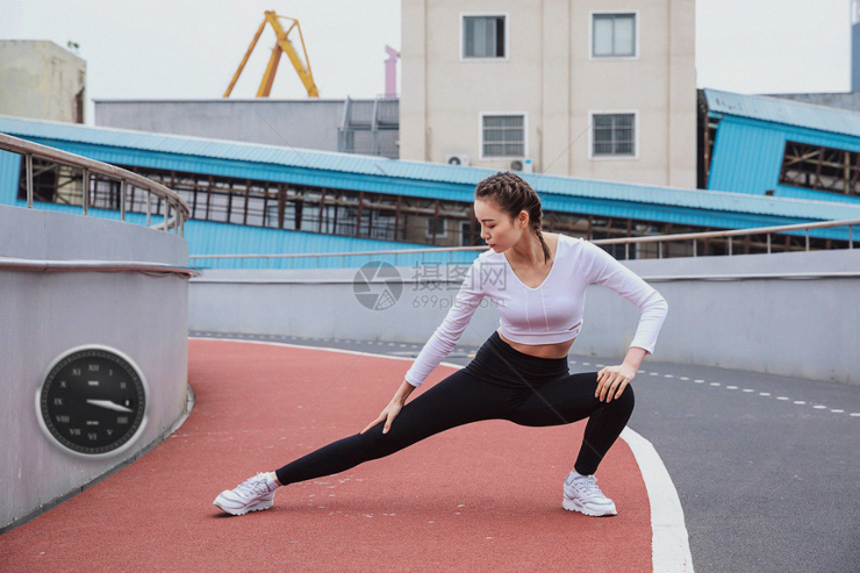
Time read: 3:17
